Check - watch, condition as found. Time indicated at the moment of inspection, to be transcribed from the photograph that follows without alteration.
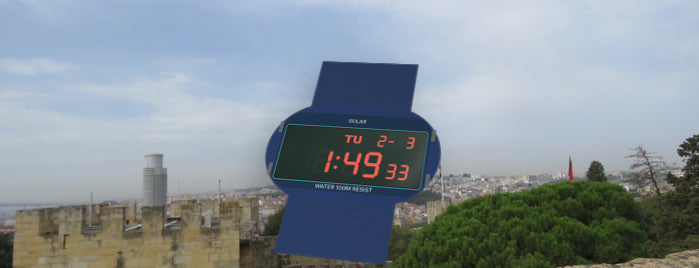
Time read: 1:49:33
